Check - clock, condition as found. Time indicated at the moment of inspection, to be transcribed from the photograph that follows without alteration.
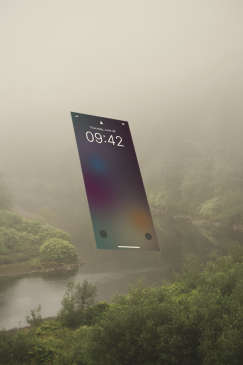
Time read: 9:42
